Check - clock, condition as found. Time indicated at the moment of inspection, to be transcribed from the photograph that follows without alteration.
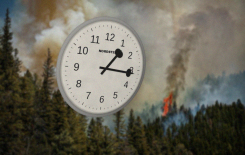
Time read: 1:16
